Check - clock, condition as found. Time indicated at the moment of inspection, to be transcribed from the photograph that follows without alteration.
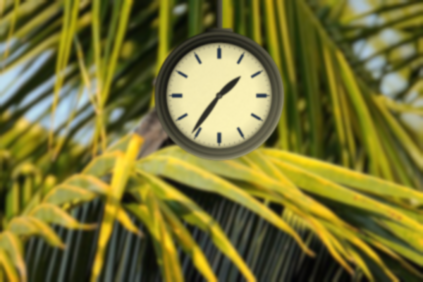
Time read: 1:36
